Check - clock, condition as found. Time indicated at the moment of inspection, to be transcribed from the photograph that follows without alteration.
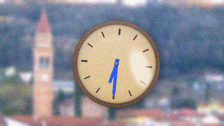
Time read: 6:30
